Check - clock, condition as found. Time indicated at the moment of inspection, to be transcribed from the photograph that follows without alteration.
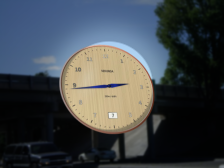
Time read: 2:44
